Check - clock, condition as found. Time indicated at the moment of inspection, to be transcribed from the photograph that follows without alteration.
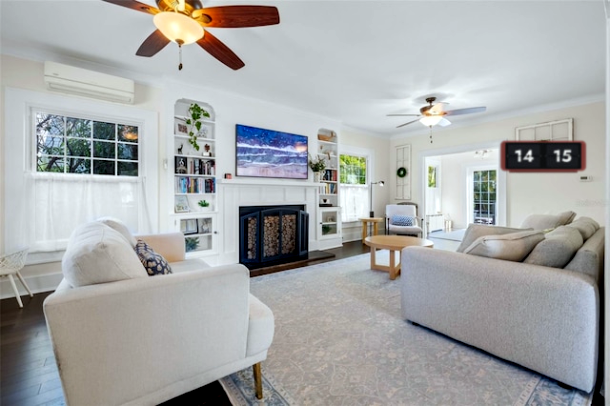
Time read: 14:15
